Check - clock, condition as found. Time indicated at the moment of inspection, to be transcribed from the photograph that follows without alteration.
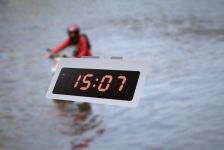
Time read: 15:07
